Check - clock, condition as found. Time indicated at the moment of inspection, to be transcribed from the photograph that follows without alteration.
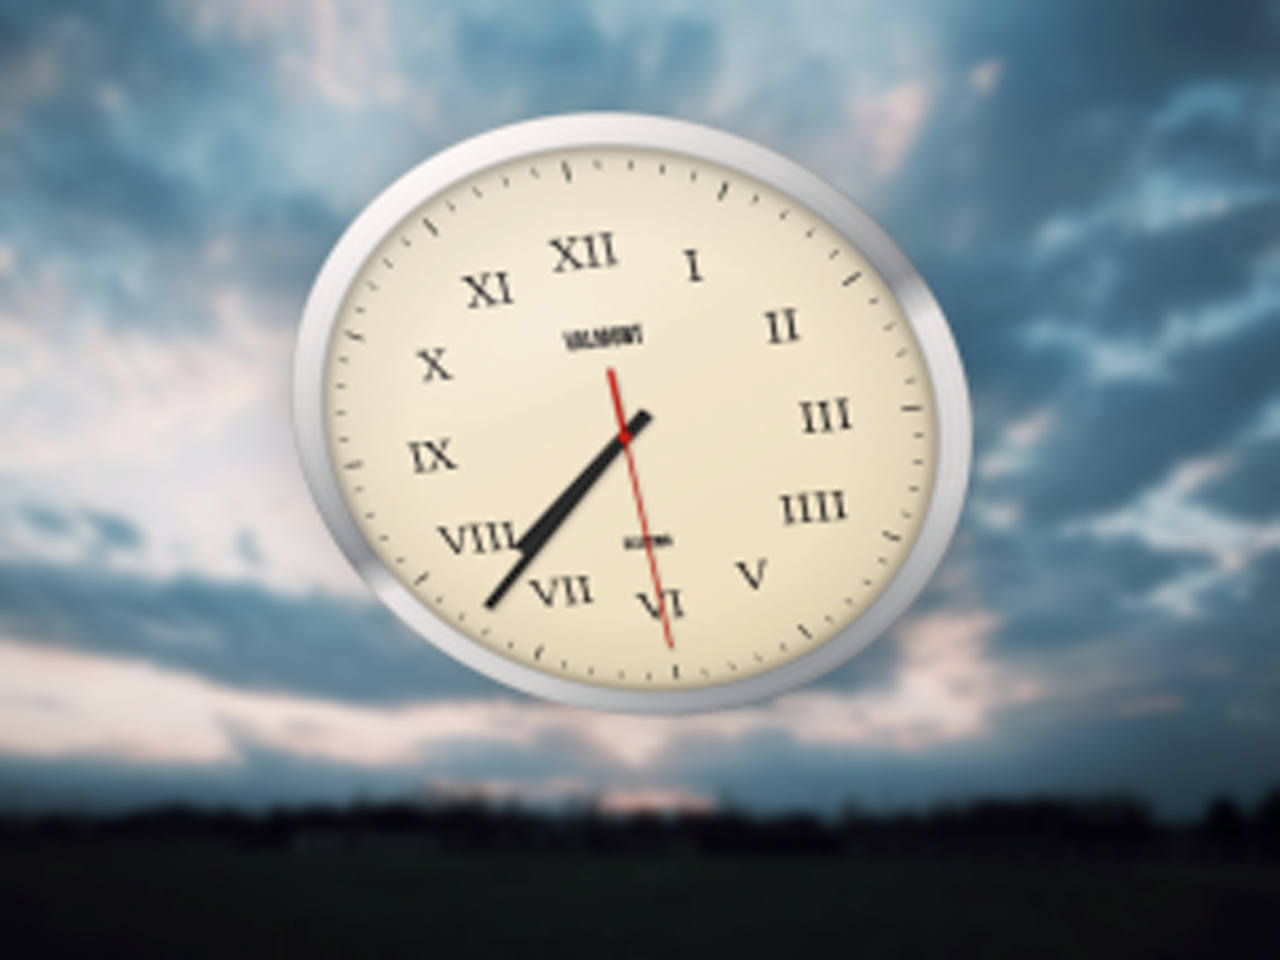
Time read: 7:37:30
